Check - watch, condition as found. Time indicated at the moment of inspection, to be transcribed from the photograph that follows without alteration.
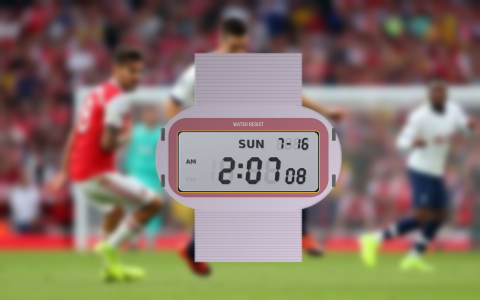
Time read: 2:07:08
